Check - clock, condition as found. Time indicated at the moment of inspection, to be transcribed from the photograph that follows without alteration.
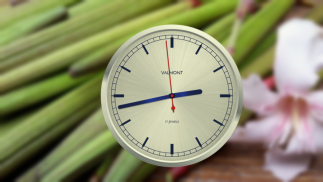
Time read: 2:42:59
